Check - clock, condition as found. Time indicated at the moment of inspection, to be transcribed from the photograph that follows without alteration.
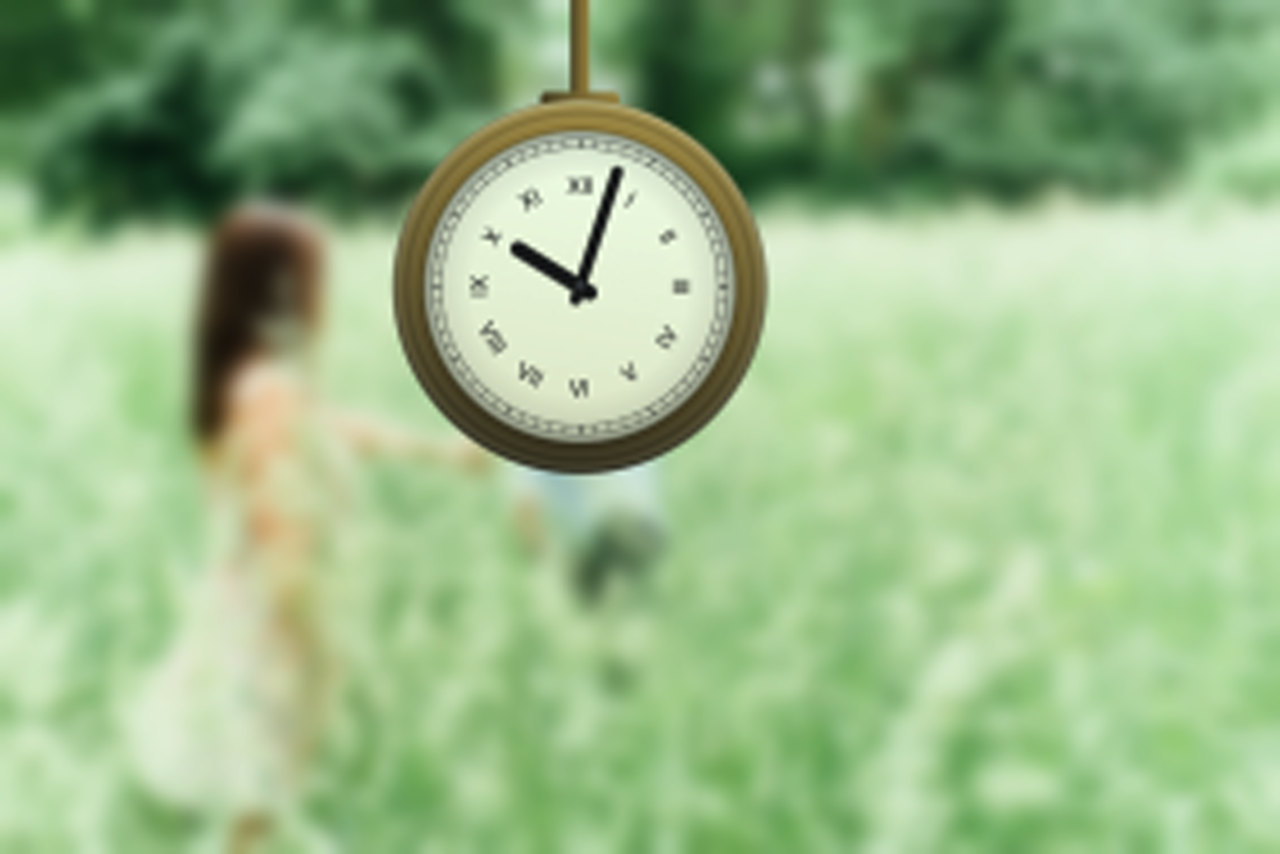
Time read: 10:03
